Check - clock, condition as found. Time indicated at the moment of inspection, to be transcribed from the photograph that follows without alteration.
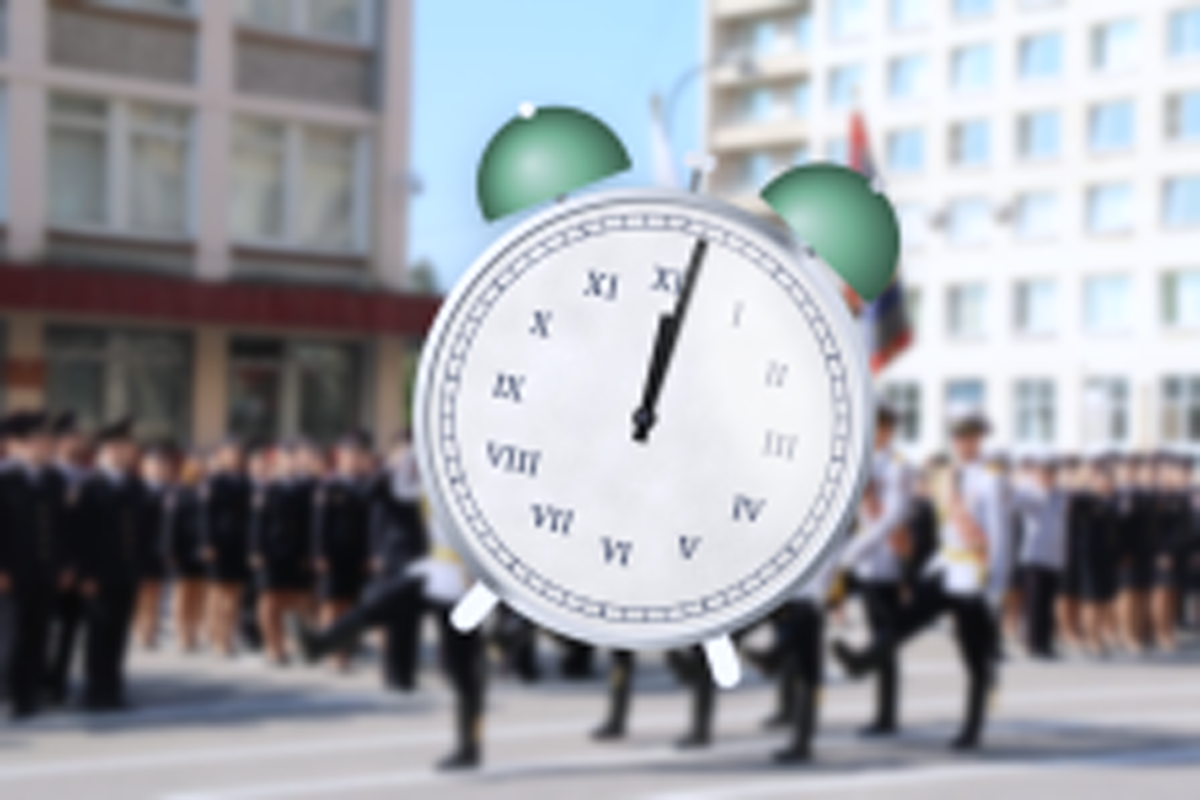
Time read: 12:01
